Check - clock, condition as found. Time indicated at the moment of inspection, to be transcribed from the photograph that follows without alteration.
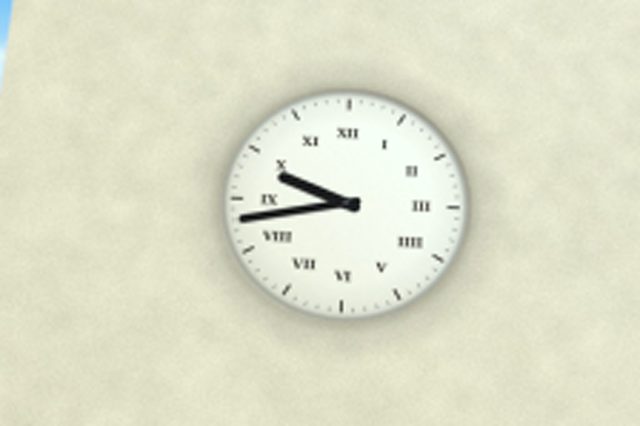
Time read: 9:43
